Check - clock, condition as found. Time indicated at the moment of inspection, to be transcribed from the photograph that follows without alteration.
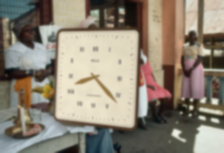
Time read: 8:22
